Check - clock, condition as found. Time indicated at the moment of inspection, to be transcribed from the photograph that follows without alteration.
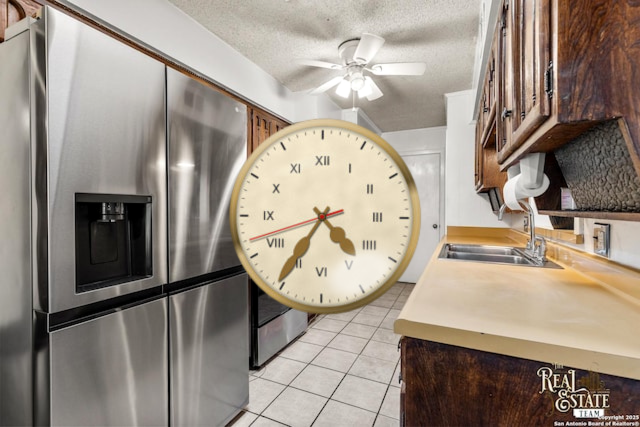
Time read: 4:35:42
